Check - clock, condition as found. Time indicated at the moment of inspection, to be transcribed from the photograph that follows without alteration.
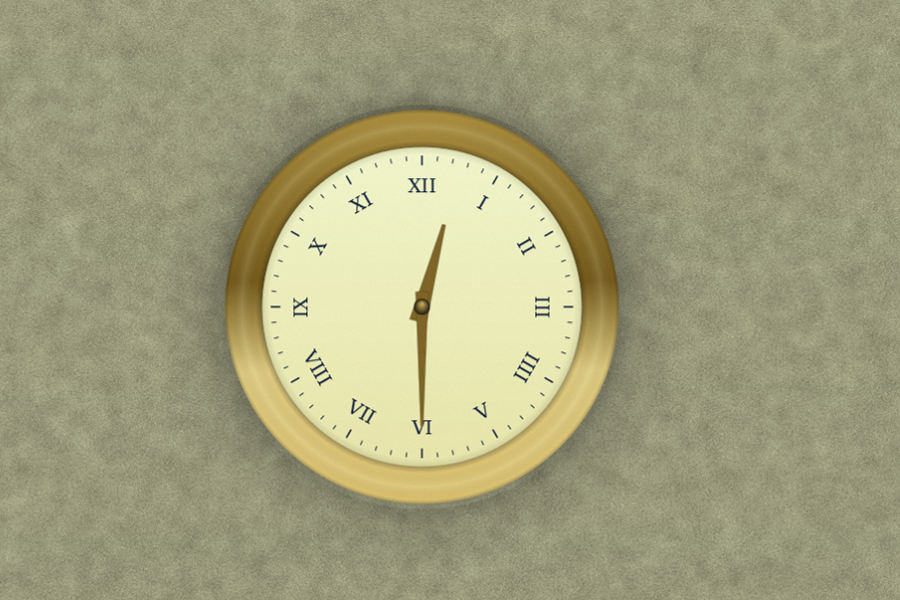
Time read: 12:30
